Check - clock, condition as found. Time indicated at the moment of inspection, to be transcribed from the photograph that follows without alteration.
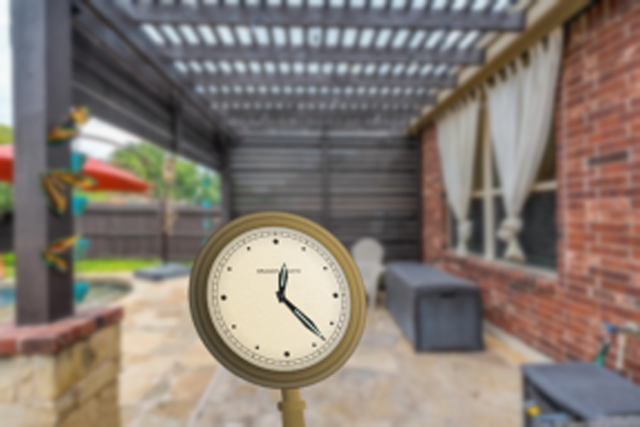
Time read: 12:23
